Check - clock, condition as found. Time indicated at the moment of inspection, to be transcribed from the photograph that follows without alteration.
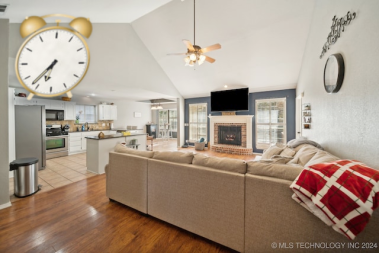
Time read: 6:37
